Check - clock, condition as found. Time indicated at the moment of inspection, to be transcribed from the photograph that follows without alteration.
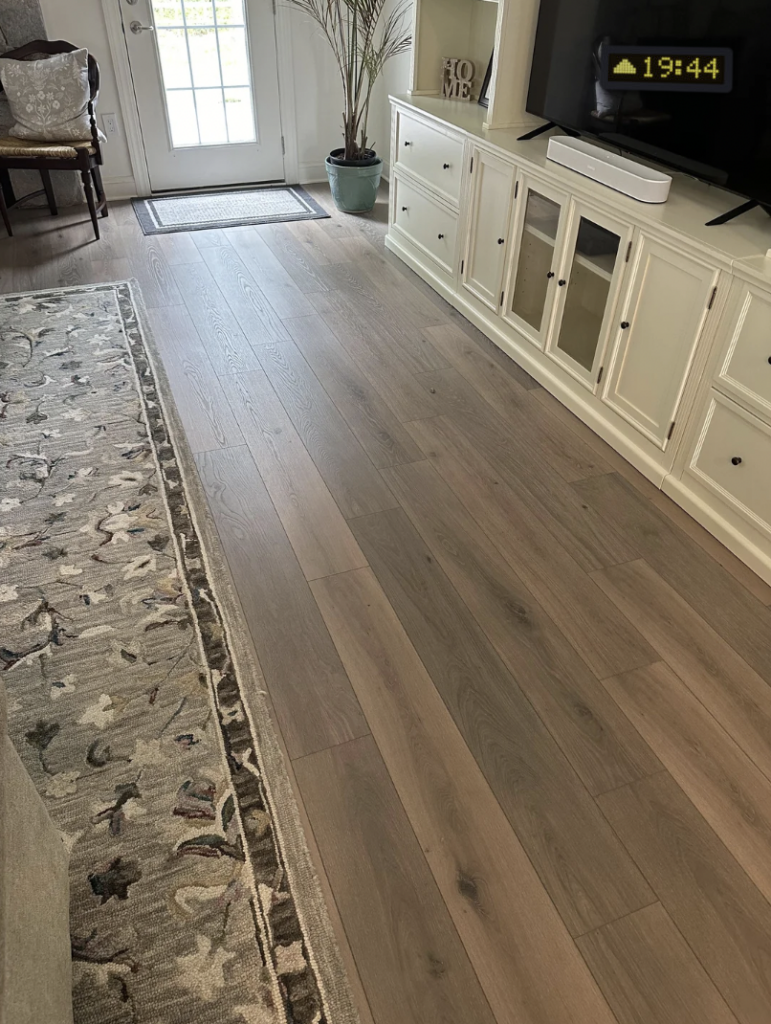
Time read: 19:44
